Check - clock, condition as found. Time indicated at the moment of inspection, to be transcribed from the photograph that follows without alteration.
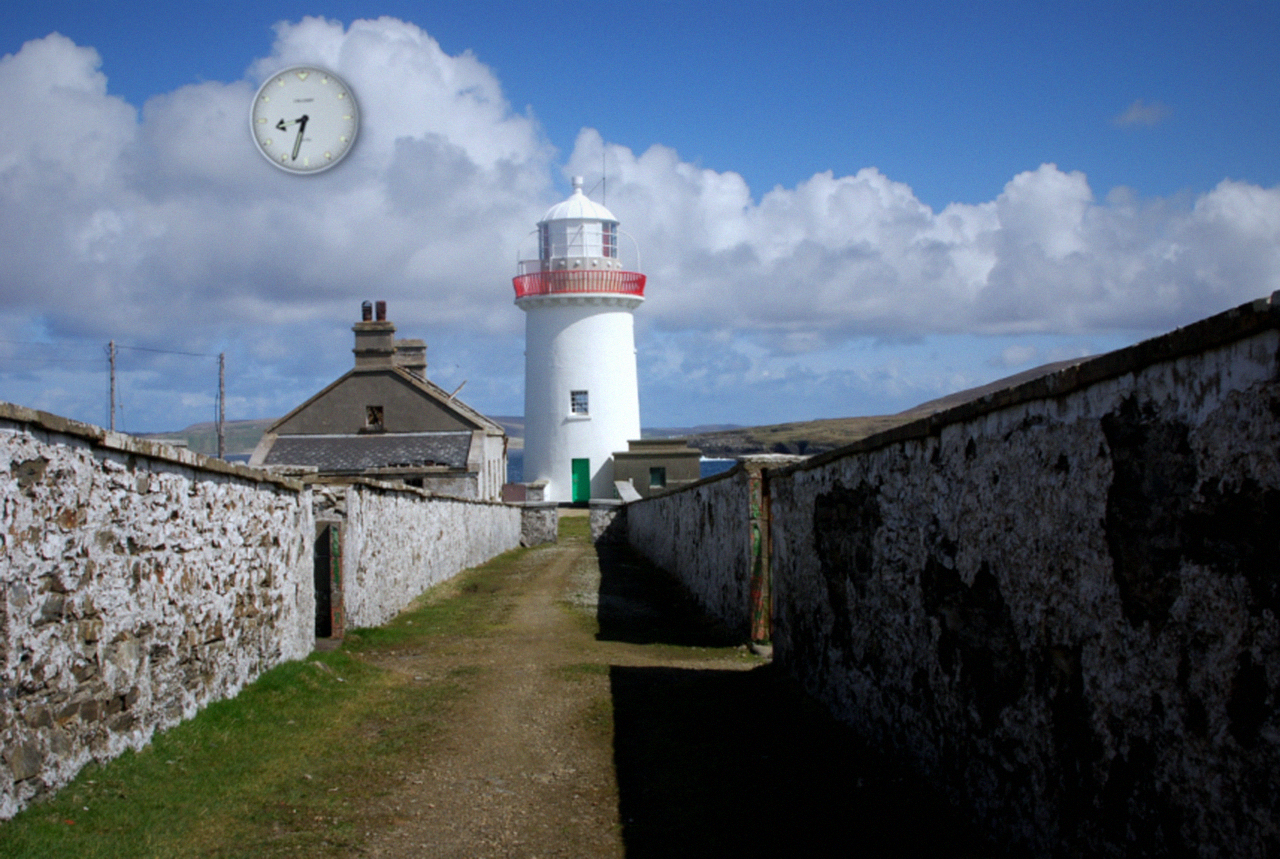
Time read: 8:33
